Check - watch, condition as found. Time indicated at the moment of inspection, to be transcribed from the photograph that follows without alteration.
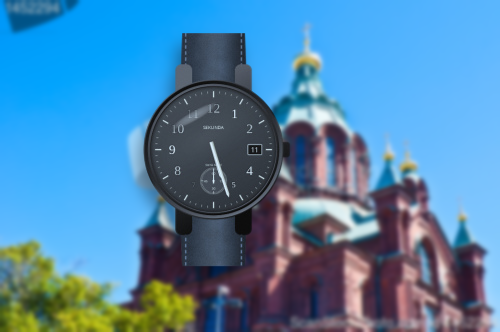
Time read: 5:27
